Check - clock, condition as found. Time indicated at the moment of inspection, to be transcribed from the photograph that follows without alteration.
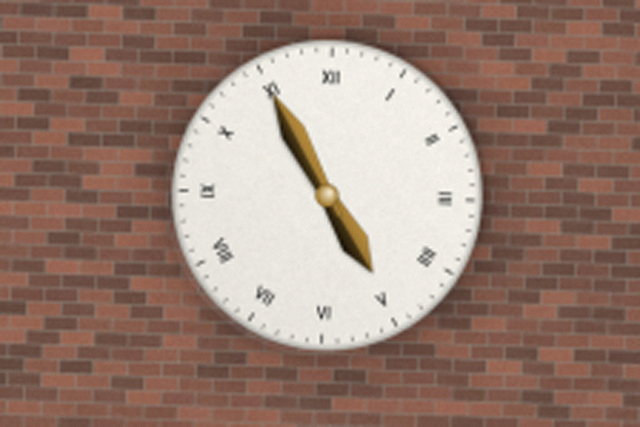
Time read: 4:55
